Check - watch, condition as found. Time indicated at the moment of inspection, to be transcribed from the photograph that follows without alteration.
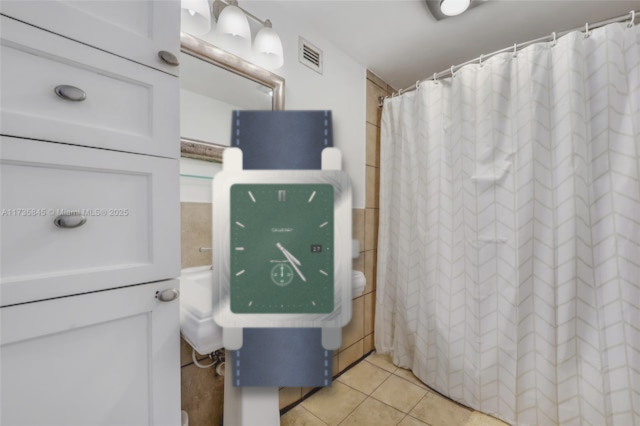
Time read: 4:24
